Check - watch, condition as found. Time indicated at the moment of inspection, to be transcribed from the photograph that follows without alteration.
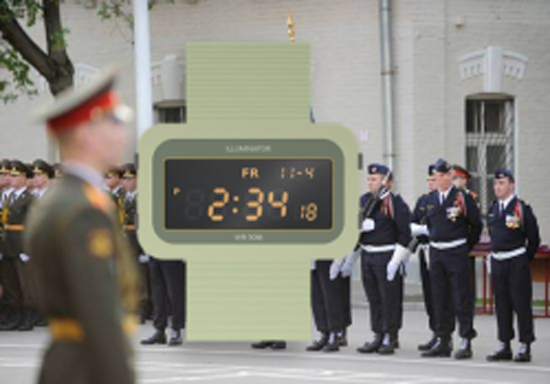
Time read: 2:34:18
